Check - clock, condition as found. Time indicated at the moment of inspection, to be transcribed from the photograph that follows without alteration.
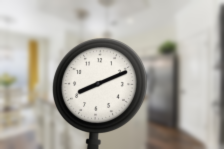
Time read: 8:11
